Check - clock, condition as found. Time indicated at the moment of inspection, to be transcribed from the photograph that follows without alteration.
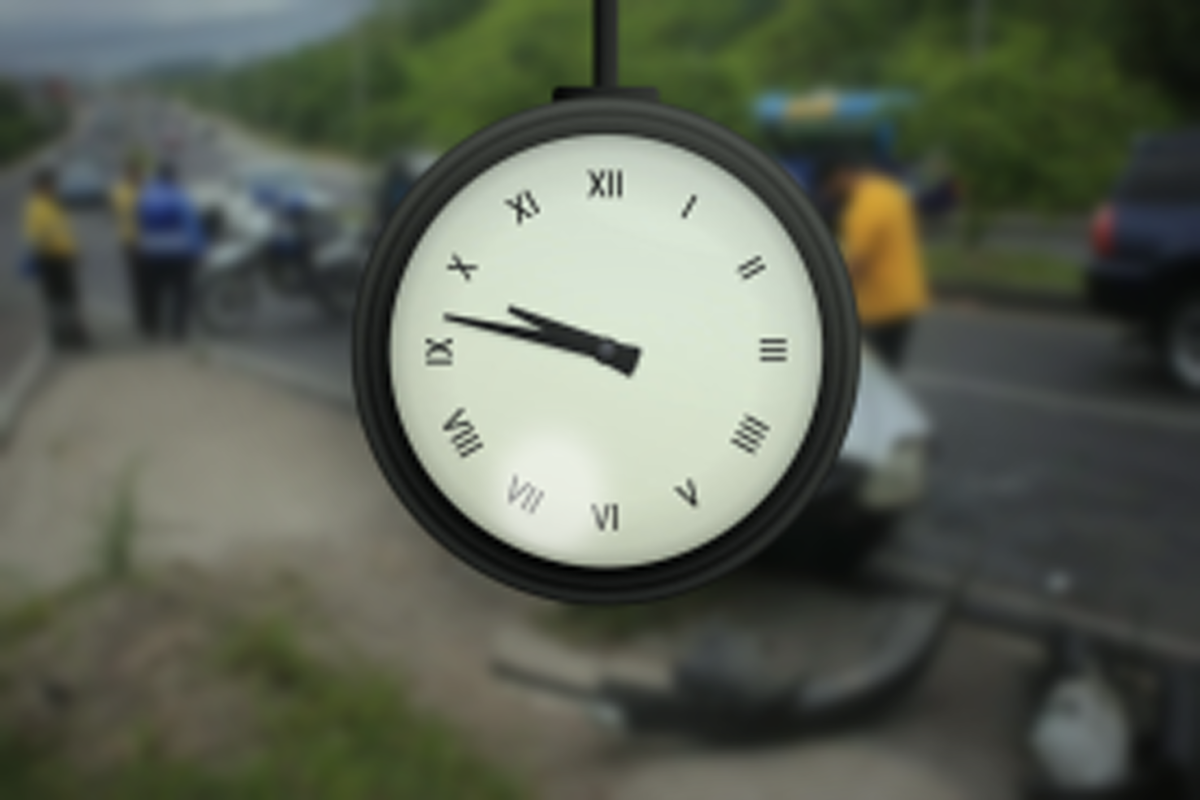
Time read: 9:47
